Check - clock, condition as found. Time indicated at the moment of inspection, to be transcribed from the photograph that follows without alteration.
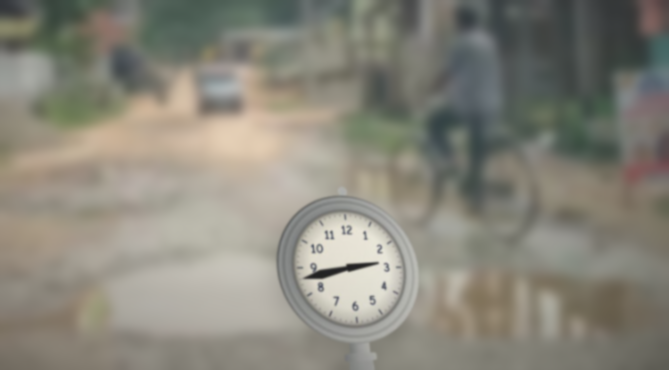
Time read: 2:43
